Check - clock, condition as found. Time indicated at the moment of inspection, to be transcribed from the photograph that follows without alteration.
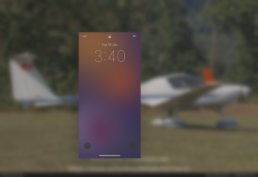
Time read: 3:40
